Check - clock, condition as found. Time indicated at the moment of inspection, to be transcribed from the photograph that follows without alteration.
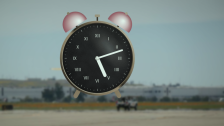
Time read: 5:12
